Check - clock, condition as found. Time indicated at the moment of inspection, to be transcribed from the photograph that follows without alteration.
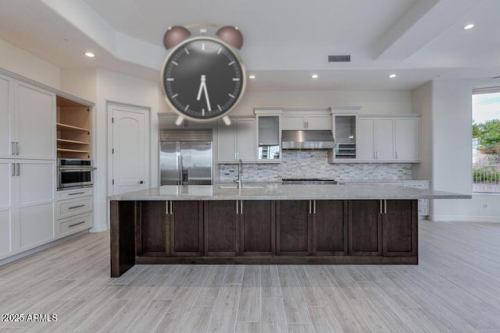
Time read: 6:28
